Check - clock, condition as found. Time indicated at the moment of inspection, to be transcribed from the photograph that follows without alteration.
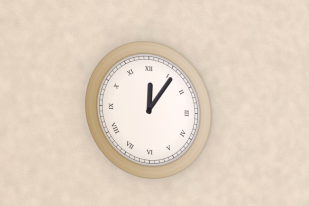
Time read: 12:06
